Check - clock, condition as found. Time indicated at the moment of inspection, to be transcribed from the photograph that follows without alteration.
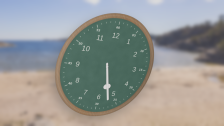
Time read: 5:27
